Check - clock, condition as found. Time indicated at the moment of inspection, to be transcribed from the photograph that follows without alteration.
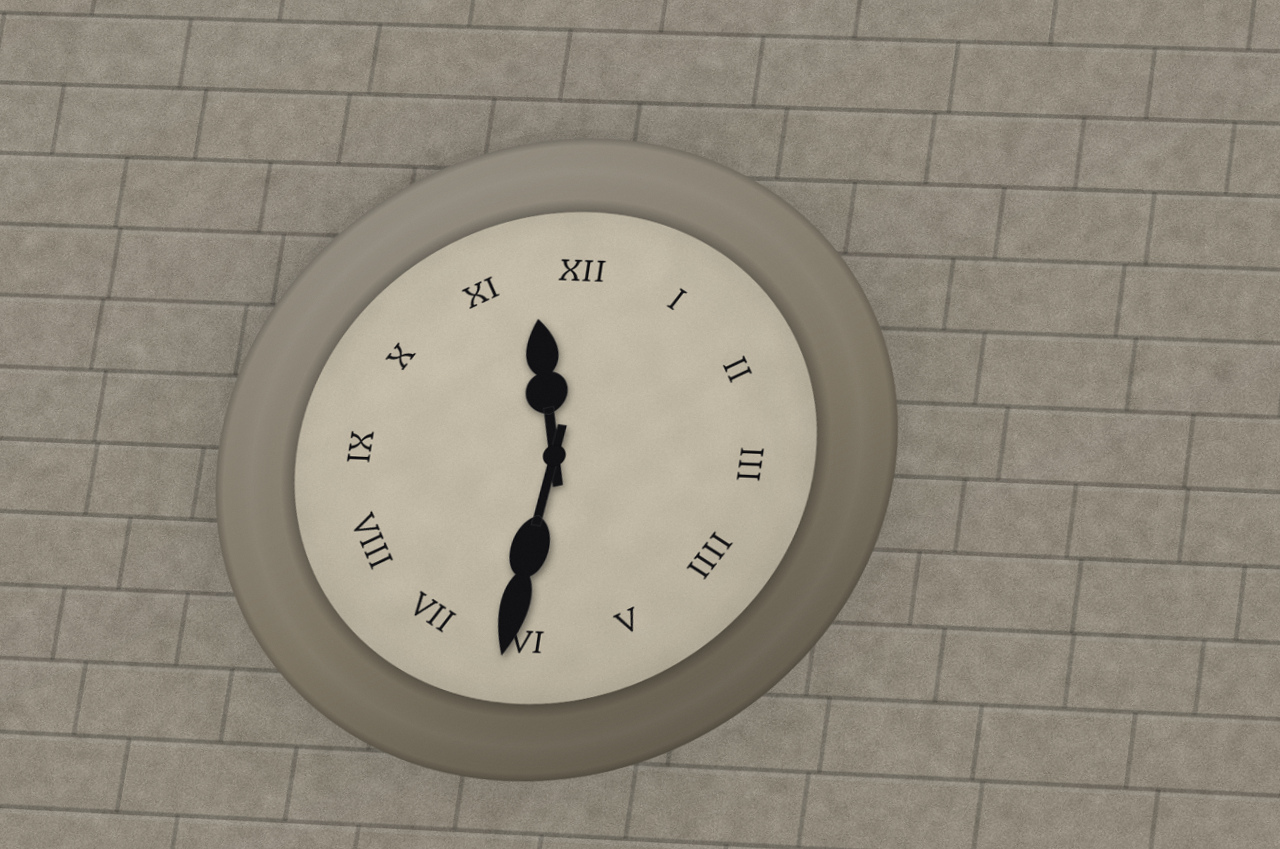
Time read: 11:31
